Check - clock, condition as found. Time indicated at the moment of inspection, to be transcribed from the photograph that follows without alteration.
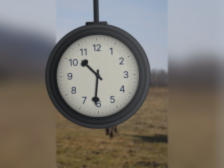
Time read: 10:31
